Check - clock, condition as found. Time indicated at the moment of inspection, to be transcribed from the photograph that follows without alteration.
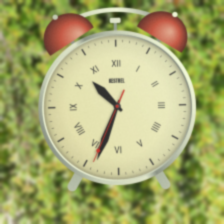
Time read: 10:33:34
